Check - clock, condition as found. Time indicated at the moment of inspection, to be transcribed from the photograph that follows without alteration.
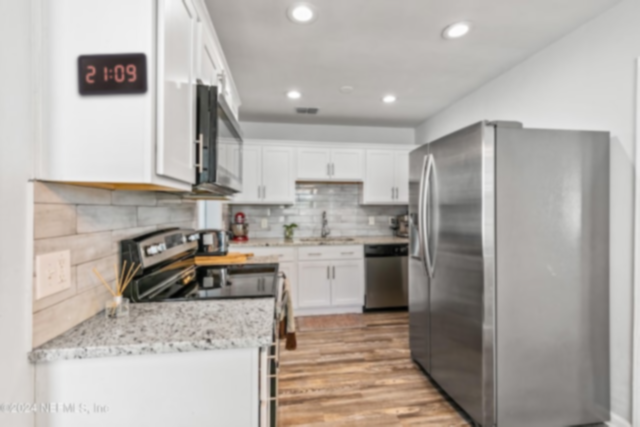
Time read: 21:09
